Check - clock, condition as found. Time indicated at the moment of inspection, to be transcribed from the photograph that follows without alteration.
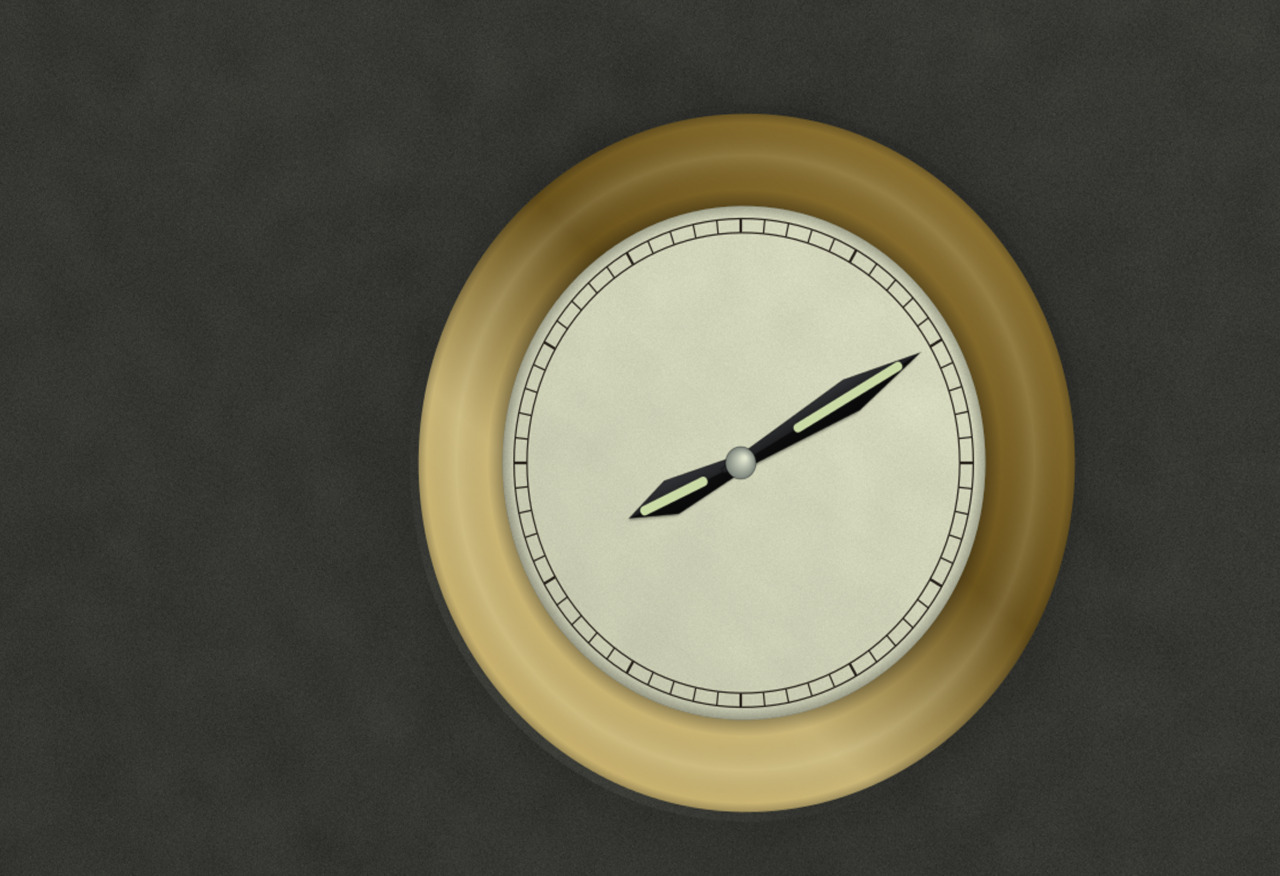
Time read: 8:10
